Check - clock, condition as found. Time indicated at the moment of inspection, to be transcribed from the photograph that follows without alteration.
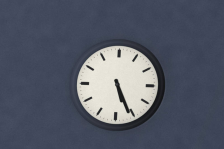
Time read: 5:26
